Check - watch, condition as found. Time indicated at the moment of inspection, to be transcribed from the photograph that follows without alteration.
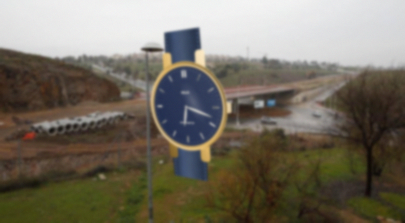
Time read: 6:18
